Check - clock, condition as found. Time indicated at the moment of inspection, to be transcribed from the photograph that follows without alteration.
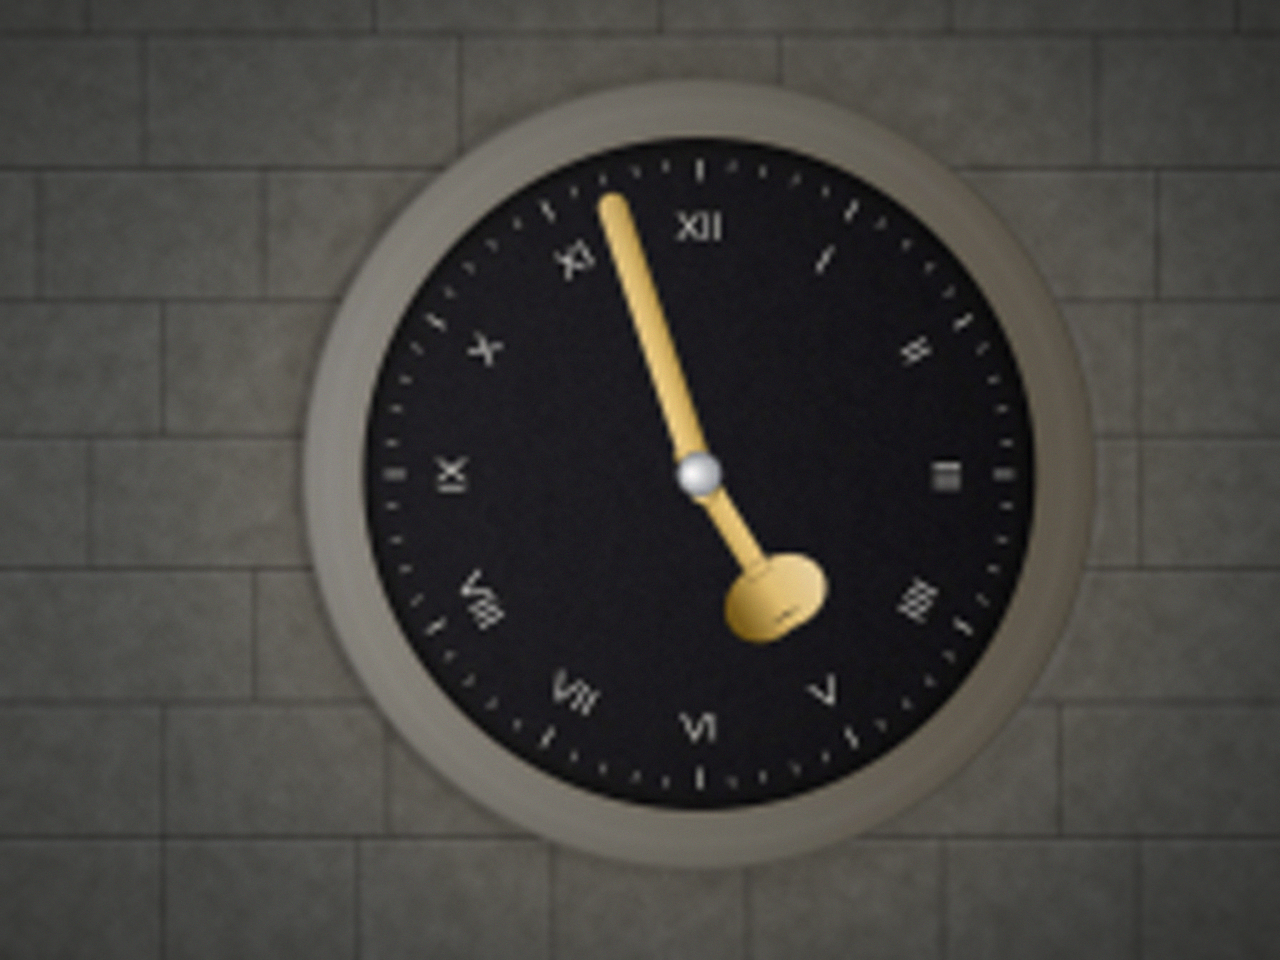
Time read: 4:57
